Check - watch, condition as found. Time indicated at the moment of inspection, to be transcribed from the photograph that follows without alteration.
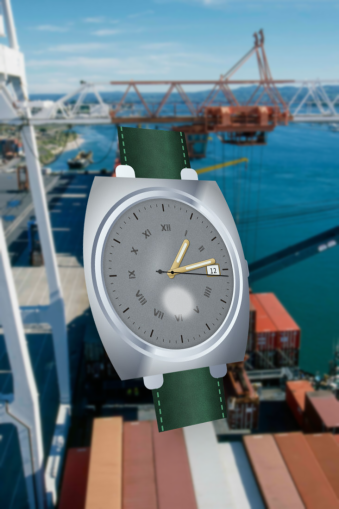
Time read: 1:13:16
